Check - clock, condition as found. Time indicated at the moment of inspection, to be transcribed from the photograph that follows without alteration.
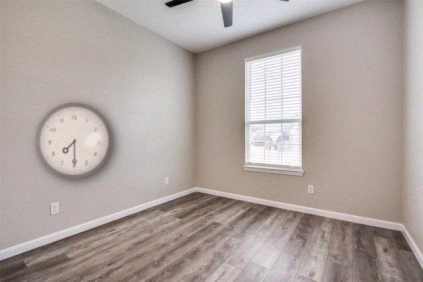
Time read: 7:30
